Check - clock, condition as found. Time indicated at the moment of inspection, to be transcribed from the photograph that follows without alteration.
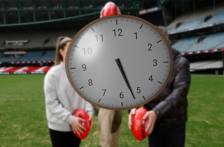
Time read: 5:27
